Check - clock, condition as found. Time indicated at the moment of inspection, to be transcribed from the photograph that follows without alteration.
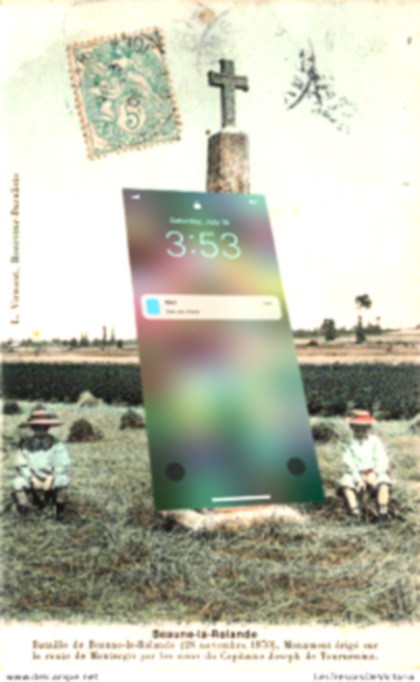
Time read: 3:53
